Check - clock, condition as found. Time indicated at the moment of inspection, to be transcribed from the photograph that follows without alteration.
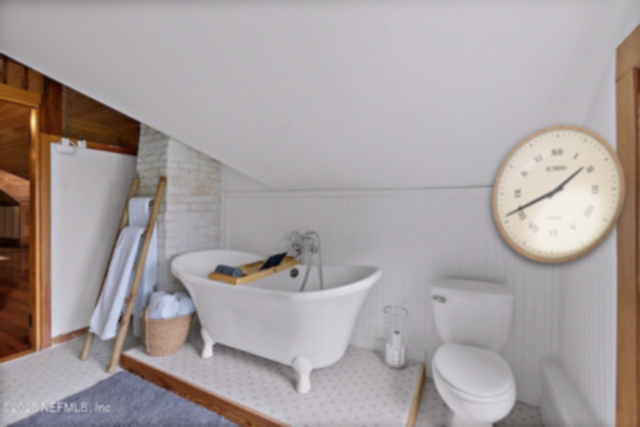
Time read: 1:41
